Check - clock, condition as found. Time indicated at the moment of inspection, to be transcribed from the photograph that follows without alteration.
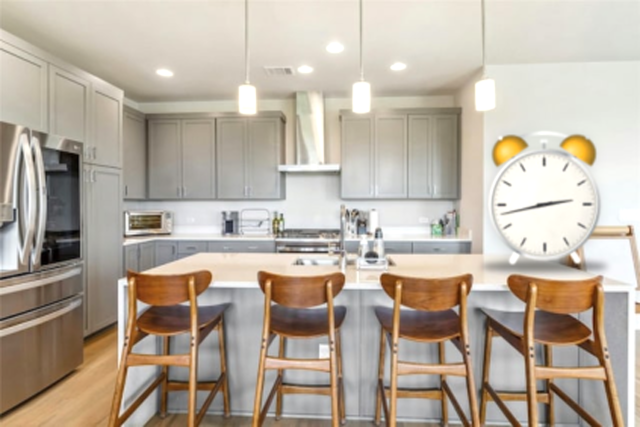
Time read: 2:43
